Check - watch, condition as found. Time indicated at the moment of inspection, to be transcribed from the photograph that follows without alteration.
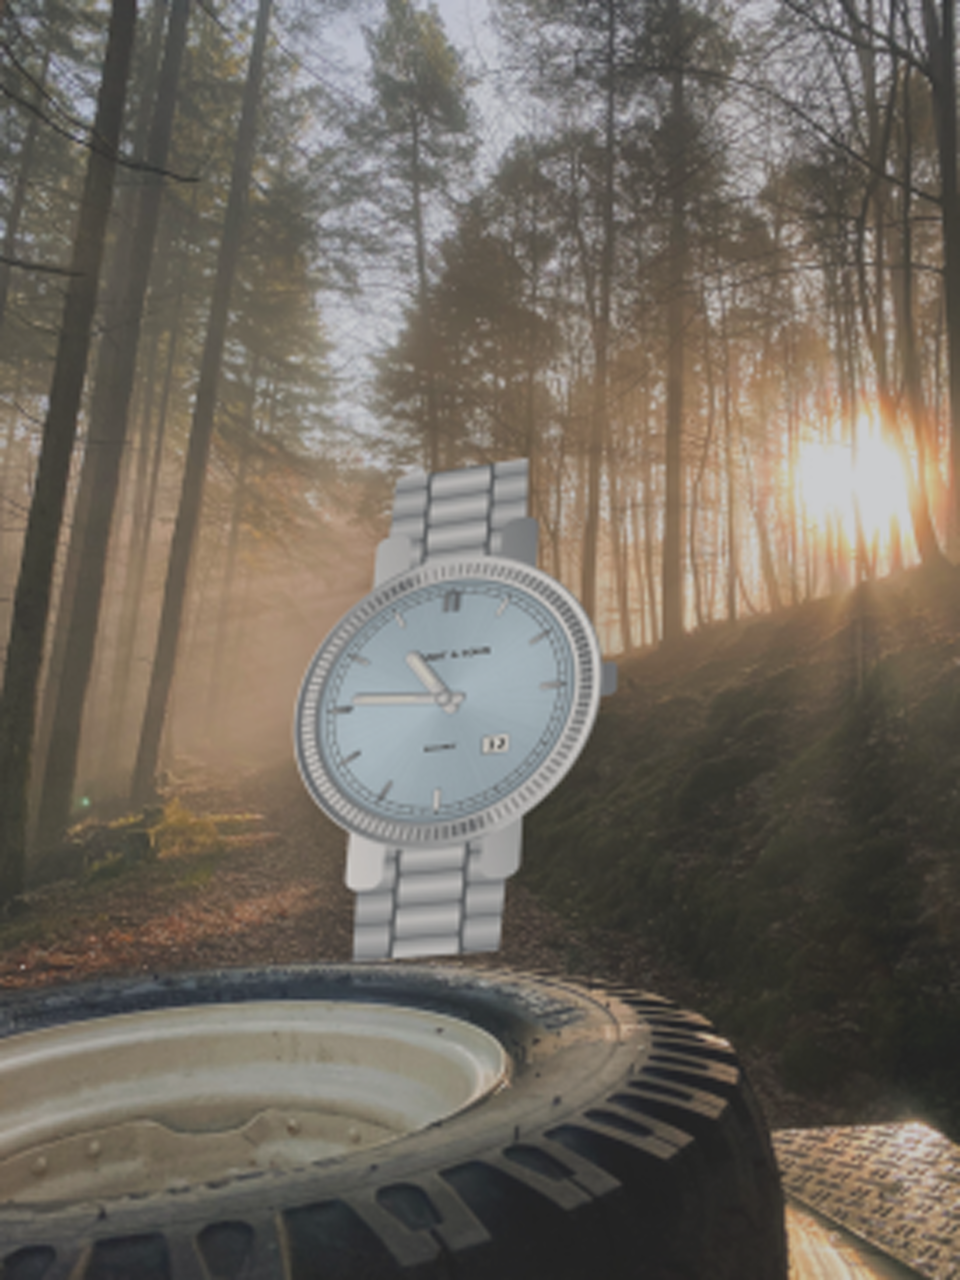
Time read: 10:46
